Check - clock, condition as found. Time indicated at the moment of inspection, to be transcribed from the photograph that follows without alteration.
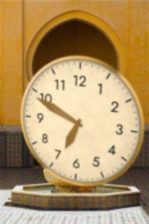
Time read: 6:49
